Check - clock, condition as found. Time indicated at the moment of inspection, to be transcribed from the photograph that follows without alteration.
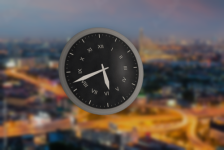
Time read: 5:42
